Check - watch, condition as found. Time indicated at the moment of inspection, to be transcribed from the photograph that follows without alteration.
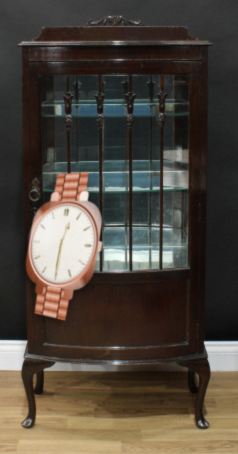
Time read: 12:30
